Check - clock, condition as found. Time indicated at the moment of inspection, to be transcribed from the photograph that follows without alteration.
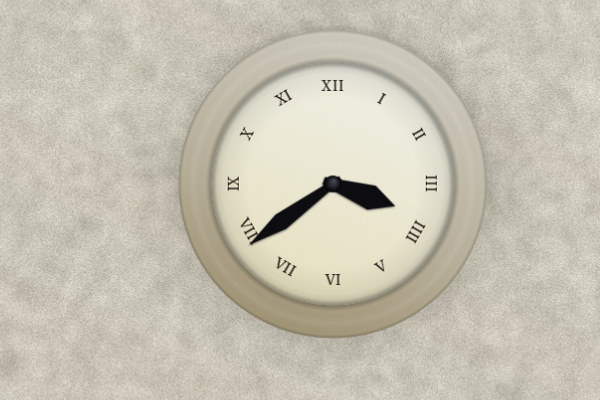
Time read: 3:39
